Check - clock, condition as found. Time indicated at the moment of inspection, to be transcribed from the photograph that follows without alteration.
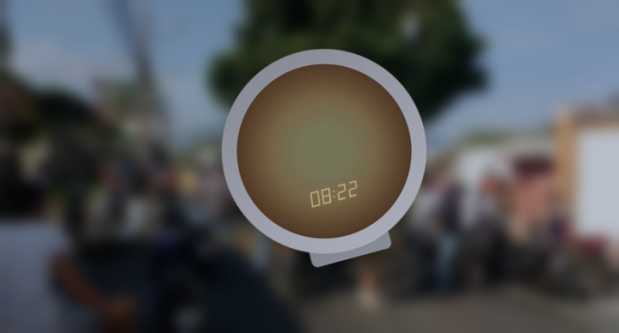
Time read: 8:22
